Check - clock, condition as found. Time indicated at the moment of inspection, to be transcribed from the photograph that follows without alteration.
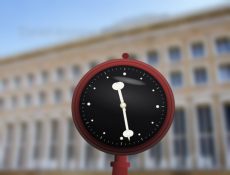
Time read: 11:28
